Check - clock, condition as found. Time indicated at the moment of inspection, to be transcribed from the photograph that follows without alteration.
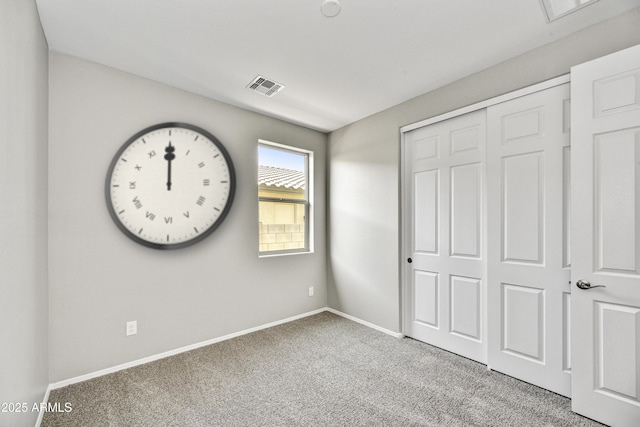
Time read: 12:00
